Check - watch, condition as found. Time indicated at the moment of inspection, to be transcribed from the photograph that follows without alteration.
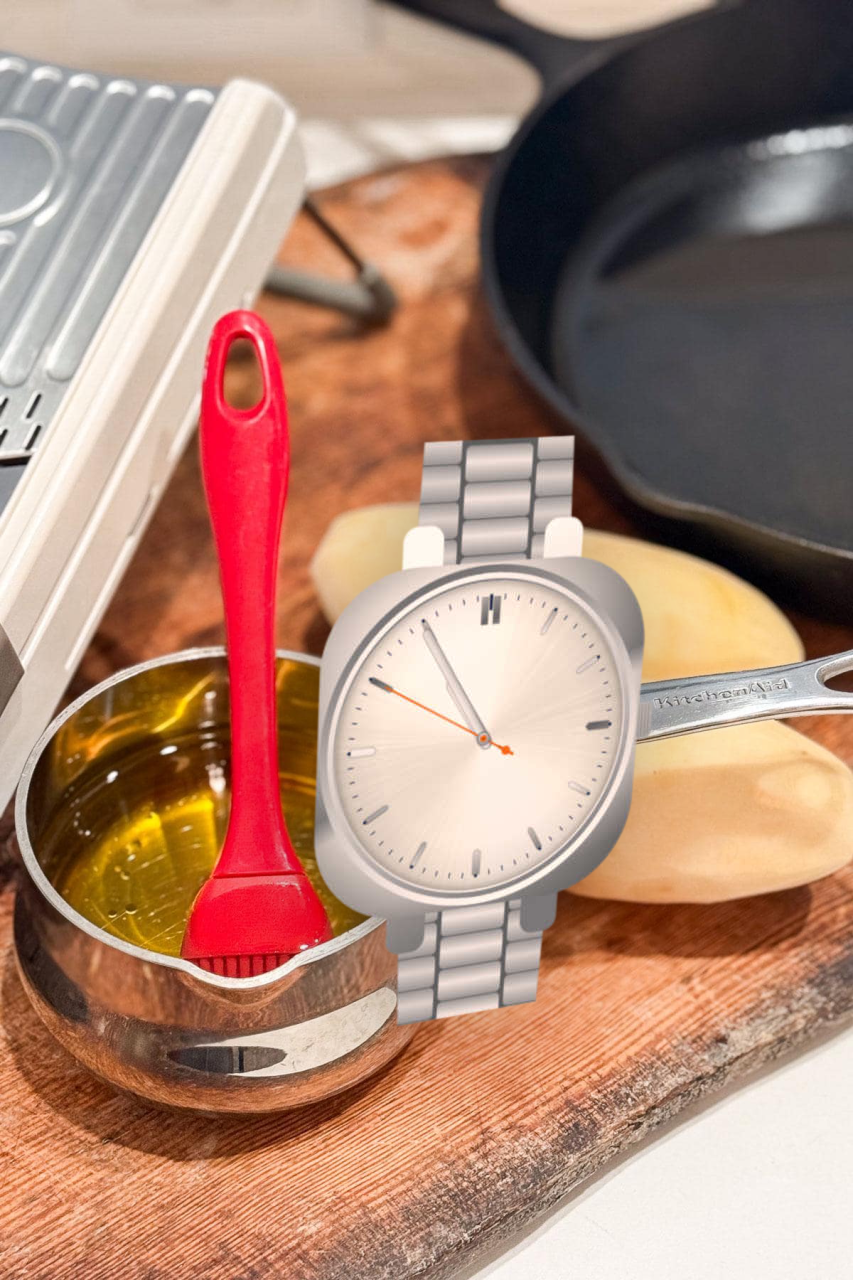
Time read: 10:54:50
